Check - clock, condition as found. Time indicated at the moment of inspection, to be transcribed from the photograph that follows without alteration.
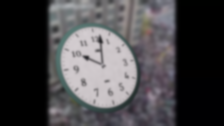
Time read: 10:02
